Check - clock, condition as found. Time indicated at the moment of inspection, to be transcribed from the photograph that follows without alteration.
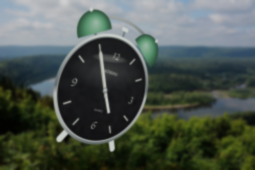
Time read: 4:55
